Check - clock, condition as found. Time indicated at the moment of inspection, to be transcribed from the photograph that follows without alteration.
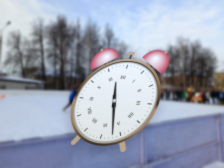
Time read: 11:27
